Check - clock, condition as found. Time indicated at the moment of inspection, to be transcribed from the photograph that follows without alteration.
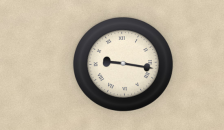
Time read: 9:17
